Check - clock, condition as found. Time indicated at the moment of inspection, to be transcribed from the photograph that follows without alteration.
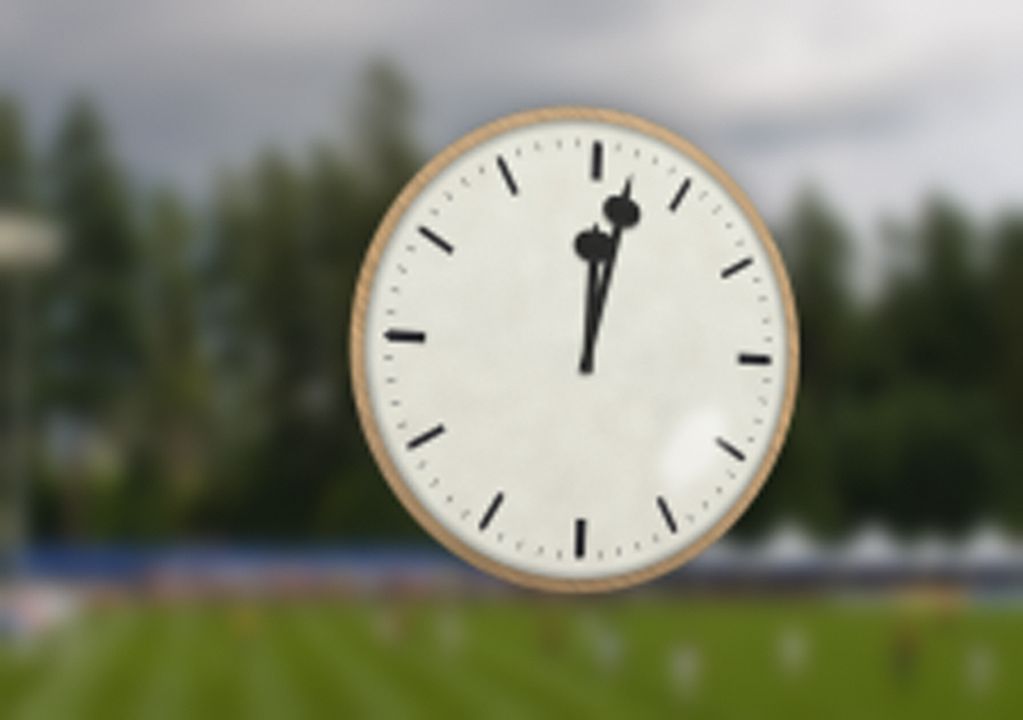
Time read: 12:02
